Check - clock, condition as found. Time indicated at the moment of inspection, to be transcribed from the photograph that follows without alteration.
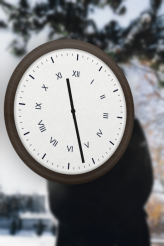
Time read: 11:27
